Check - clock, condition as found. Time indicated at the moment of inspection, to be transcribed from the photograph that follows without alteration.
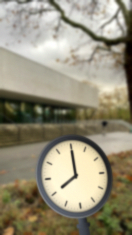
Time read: 8:00
